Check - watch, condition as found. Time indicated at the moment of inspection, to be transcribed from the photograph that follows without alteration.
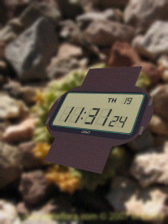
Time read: 11:31:24
